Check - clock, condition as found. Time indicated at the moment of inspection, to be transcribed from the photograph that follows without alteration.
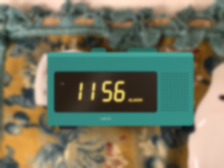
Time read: 11:56
